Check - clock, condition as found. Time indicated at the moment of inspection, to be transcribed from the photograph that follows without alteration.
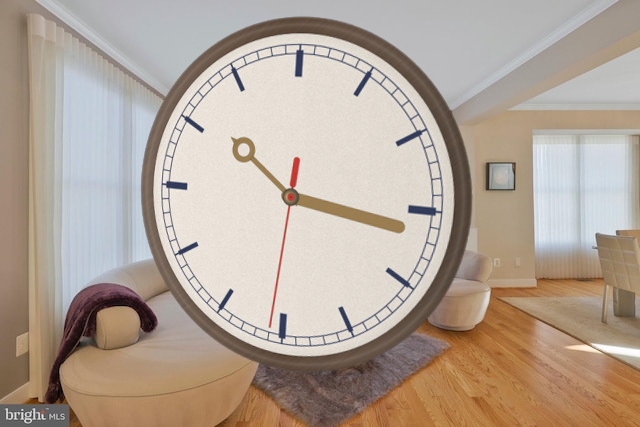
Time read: 10:16:31
